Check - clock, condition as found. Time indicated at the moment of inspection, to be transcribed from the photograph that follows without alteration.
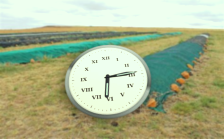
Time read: 6:14
